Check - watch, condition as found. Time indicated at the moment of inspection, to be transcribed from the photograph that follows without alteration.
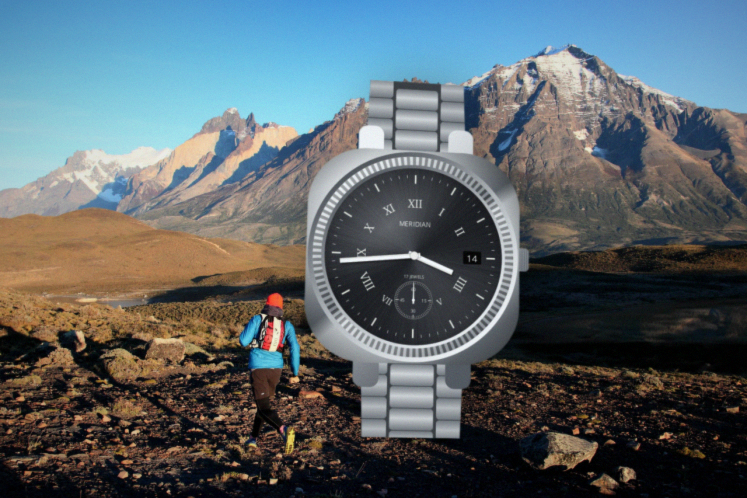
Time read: 3:44
